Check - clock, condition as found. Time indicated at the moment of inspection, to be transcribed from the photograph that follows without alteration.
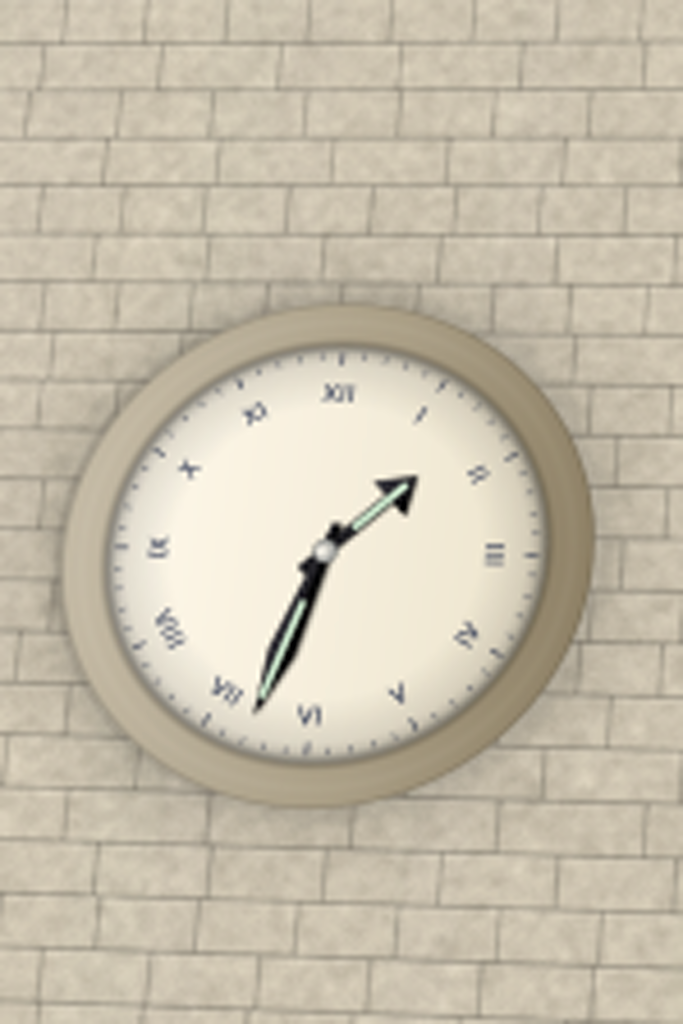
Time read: 1:33
